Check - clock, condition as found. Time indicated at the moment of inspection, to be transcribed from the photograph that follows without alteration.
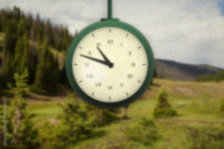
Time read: 10:48
